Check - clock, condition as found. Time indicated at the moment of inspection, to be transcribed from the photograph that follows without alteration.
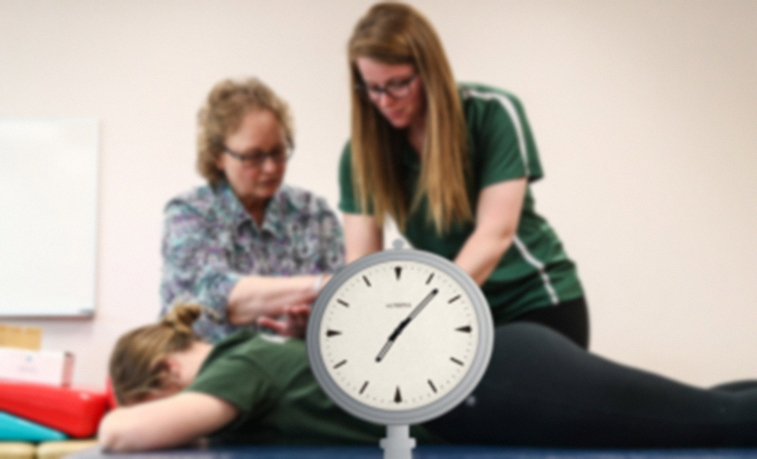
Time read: 7:07
